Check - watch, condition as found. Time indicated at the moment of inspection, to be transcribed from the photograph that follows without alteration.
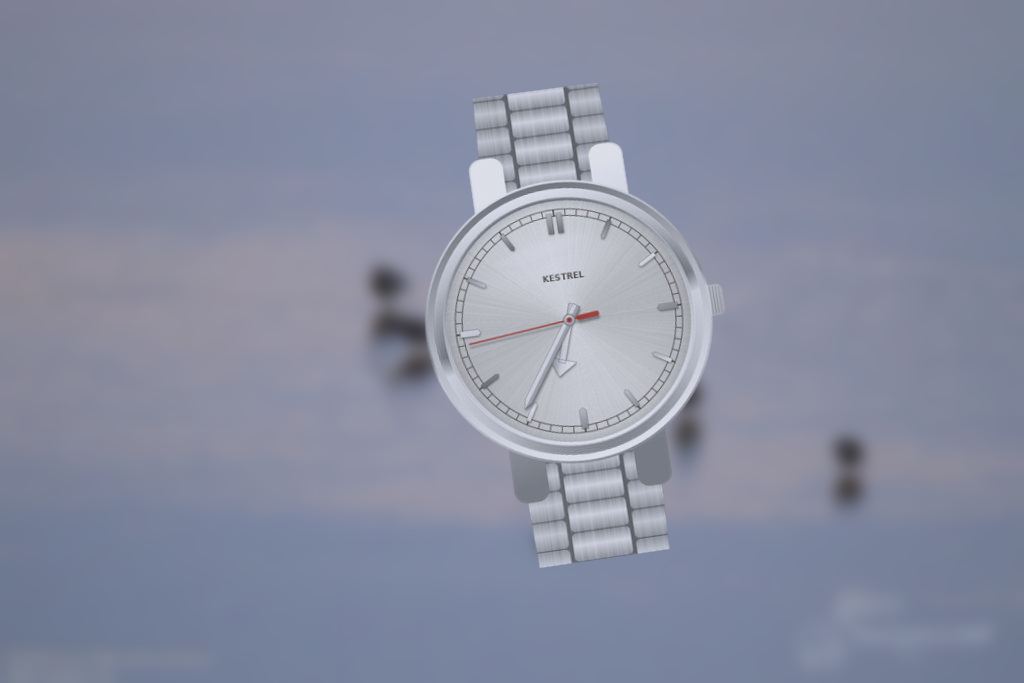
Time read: 6:35:44
